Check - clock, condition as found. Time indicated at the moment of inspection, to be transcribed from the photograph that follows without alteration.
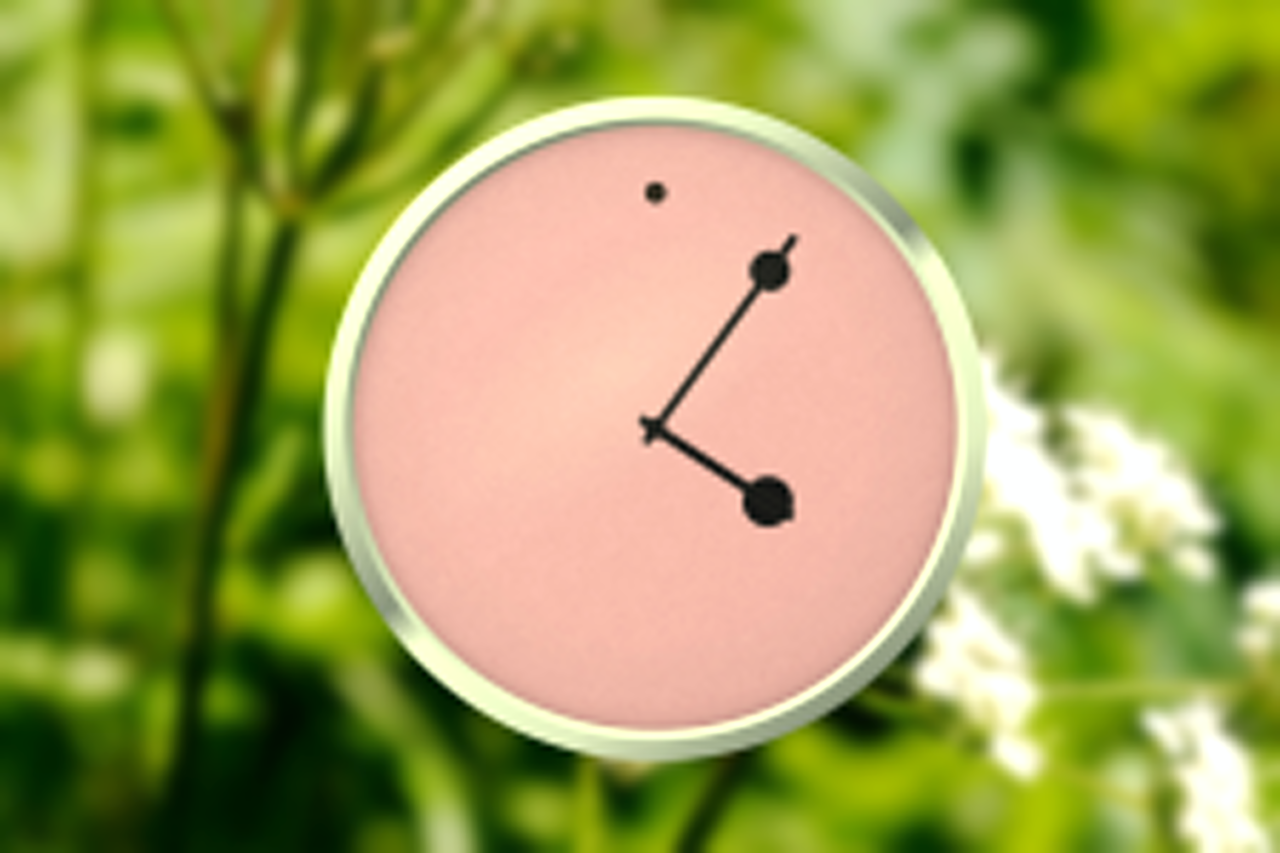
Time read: 4:06
